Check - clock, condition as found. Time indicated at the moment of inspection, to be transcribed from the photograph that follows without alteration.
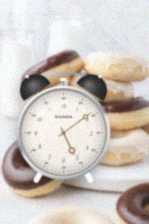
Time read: 5:09
